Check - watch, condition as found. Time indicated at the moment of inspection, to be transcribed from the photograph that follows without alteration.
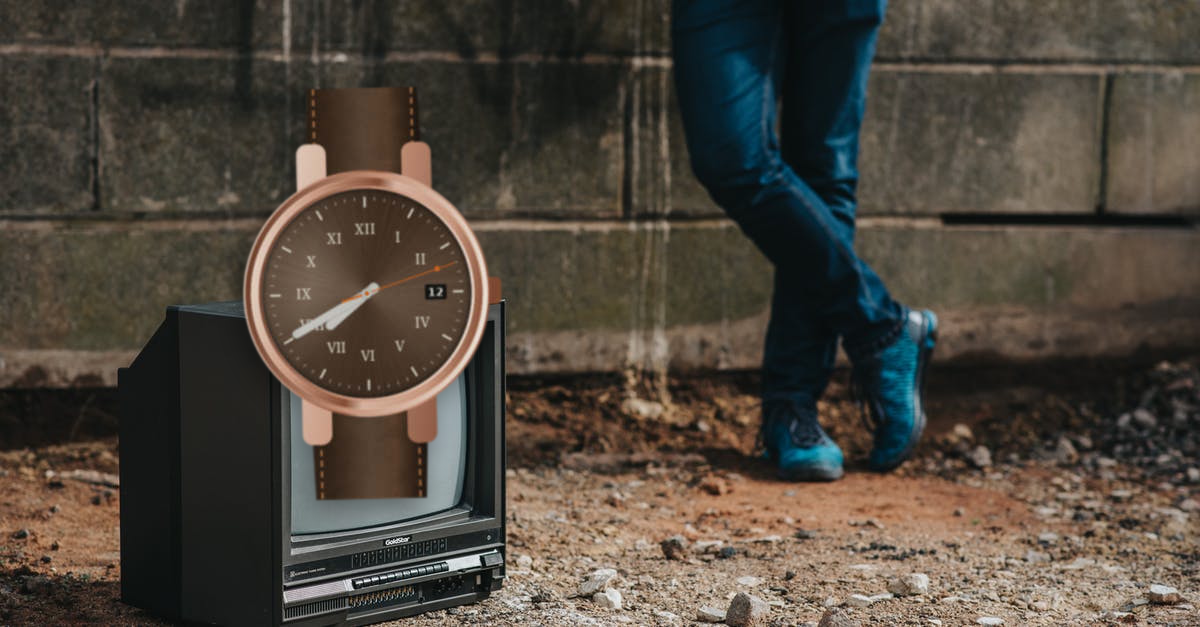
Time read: 7:40:12
